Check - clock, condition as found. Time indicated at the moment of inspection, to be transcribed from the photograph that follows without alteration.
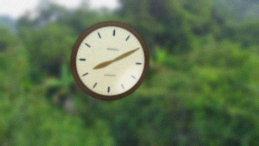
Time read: 8:10
